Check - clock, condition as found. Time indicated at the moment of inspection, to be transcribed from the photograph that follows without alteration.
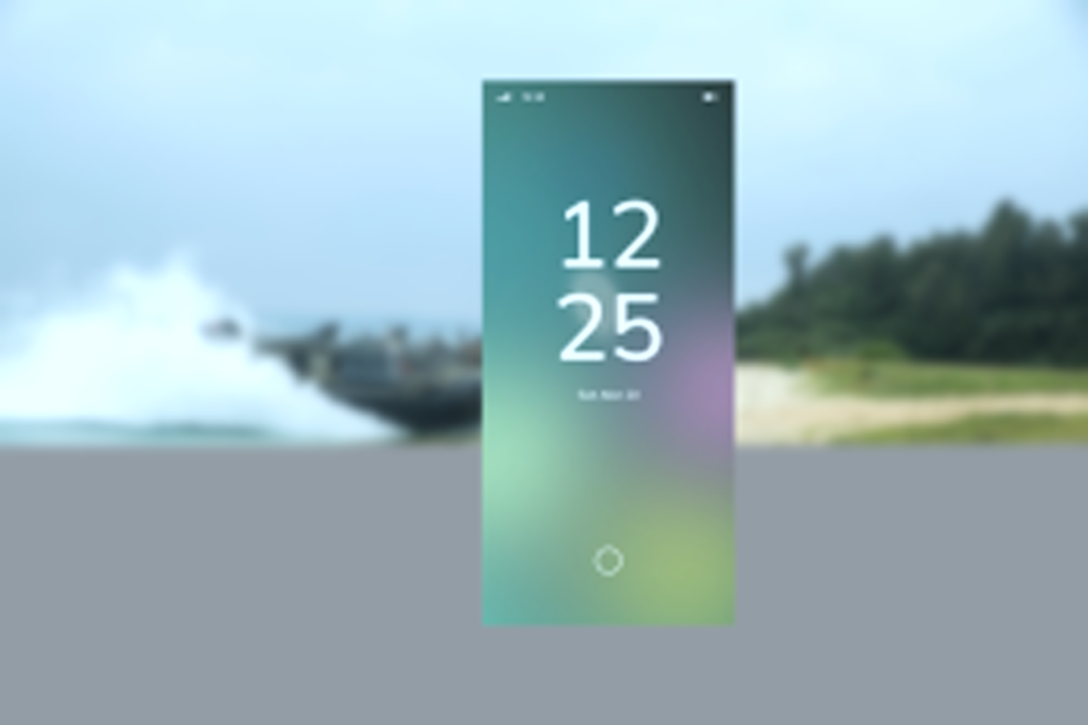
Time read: 12:25
